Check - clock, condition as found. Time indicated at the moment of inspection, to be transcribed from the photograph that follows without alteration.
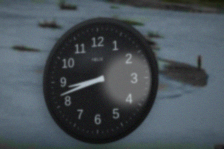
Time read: 8:42
